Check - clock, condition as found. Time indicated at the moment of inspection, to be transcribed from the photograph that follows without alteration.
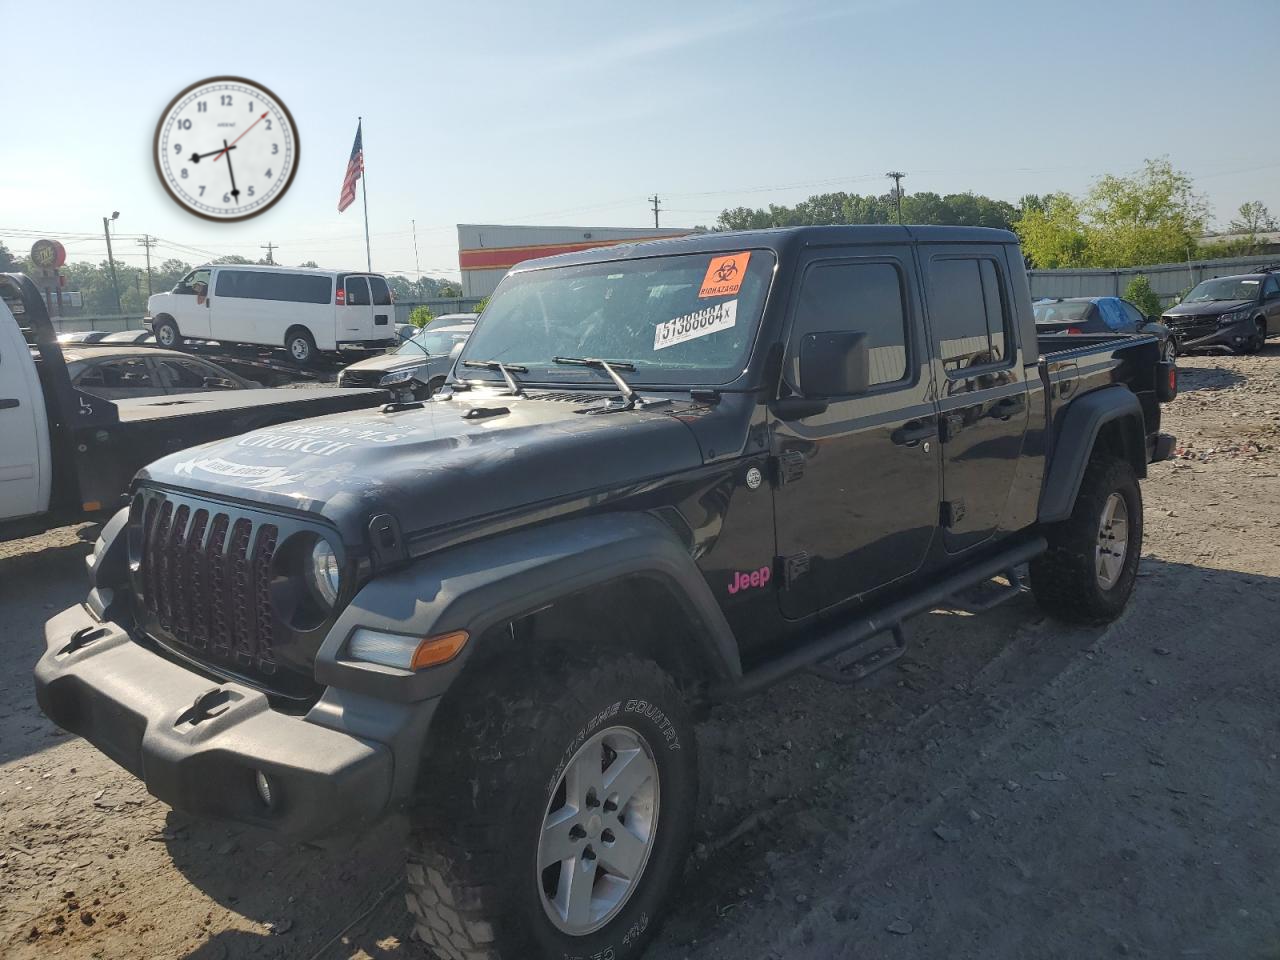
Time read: 8:28:08
